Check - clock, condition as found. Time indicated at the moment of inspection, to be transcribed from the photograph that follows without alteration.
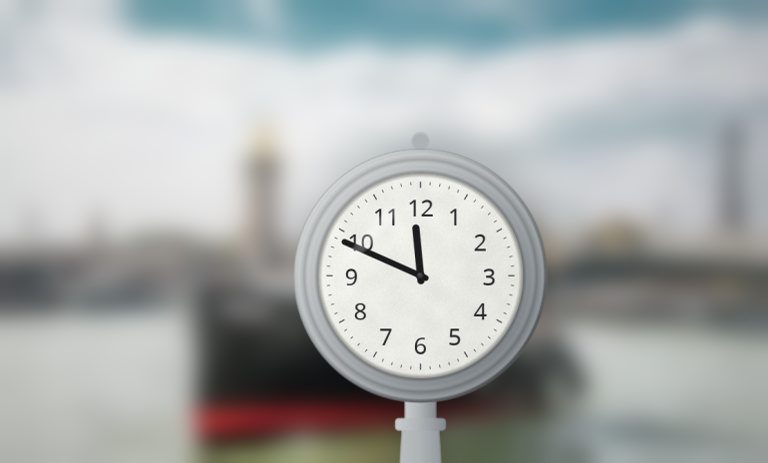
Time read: 11:49
